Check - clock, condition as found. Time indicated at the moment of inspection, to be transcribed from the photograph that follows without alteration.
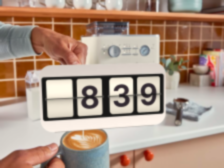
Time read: 8:39
